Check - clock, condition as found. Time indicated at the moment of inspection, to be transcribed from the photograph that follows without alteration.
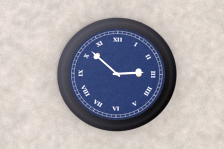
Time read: 2:52
